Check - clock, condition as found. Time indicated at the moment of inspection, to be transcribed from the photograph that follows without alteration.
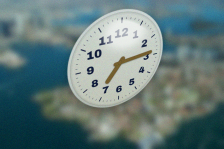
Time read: 7:14
